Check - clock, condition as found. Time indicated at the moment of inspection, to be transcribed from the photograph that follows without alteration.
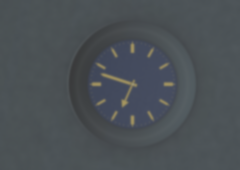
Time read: 6:48
